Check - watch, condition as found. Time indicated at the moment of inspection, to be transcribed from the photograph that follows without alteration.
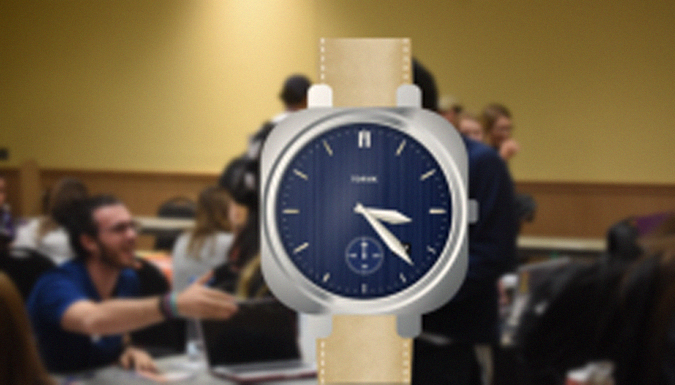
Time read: 3:23
